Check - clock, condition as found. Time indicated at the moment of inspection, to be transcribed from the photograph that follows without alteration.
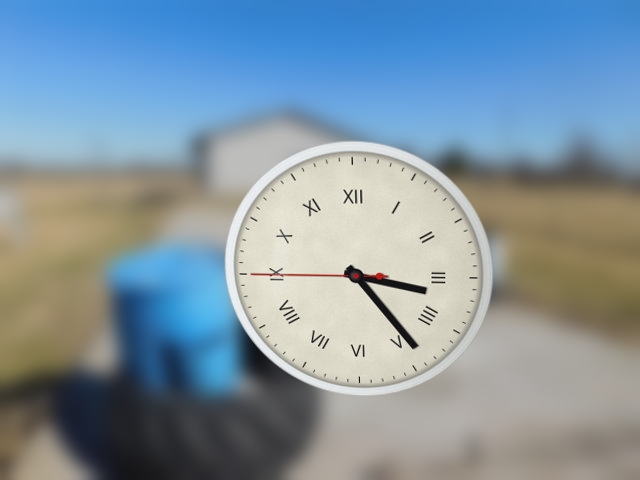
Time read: 3:23:45
